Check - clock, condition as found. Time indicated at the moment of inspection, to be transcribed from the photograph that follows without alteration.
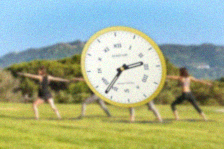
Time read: 2:37
